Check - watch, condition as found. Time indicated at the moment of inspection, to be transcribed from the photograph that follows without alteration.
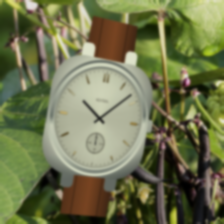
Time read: 10:08
